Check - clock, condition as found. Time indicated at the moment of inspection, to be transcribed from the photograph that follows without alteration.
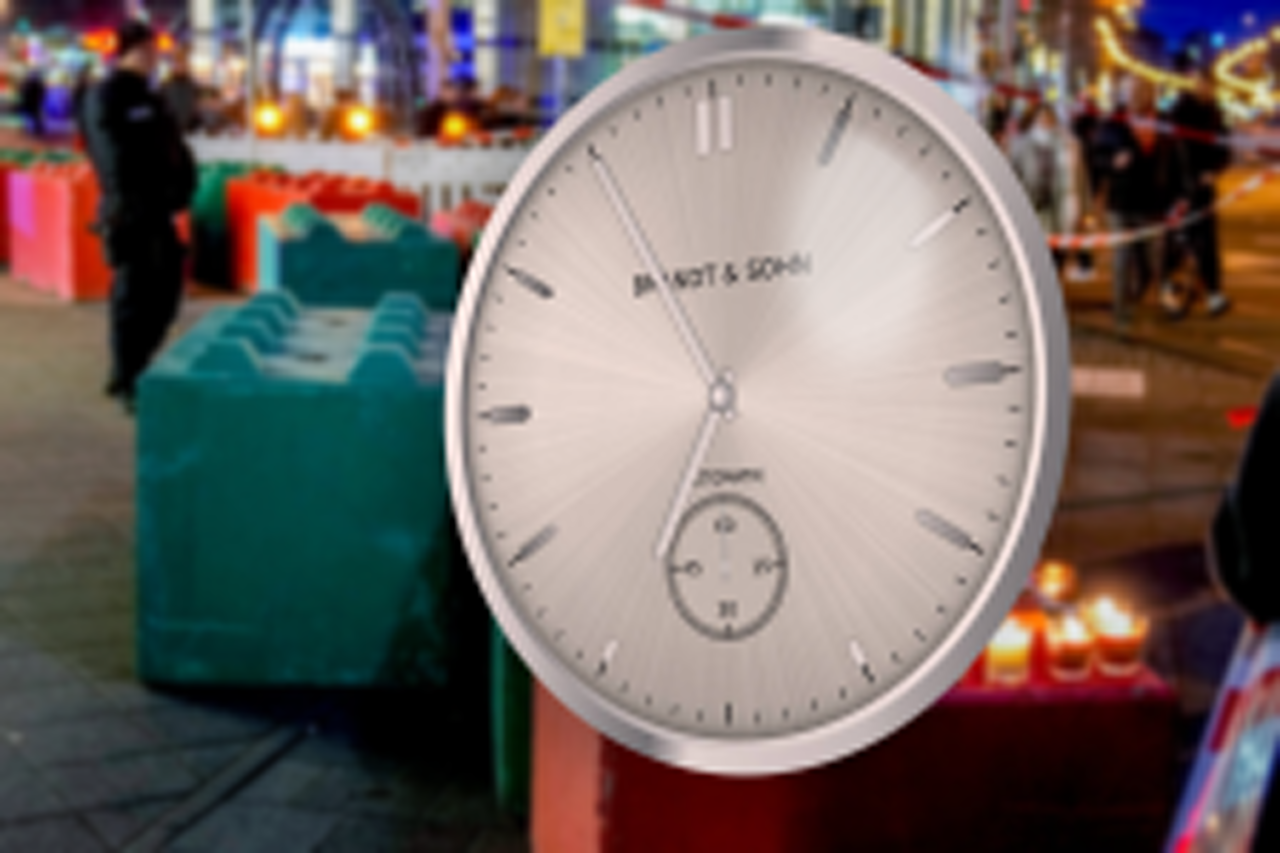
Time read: 6:55
